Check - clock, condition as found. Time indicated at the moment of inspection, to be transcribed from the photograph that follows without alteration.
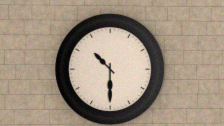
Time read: 10:30
